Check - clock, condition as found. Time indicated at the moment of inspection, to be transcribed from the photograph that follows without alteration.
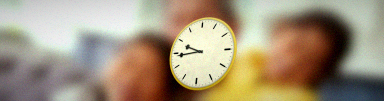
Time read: 9:44
